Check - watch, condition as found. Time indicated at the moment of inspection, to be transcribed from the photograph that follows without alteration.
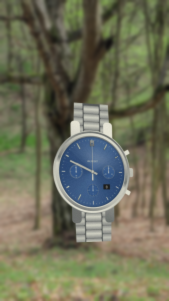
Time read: 9:49
